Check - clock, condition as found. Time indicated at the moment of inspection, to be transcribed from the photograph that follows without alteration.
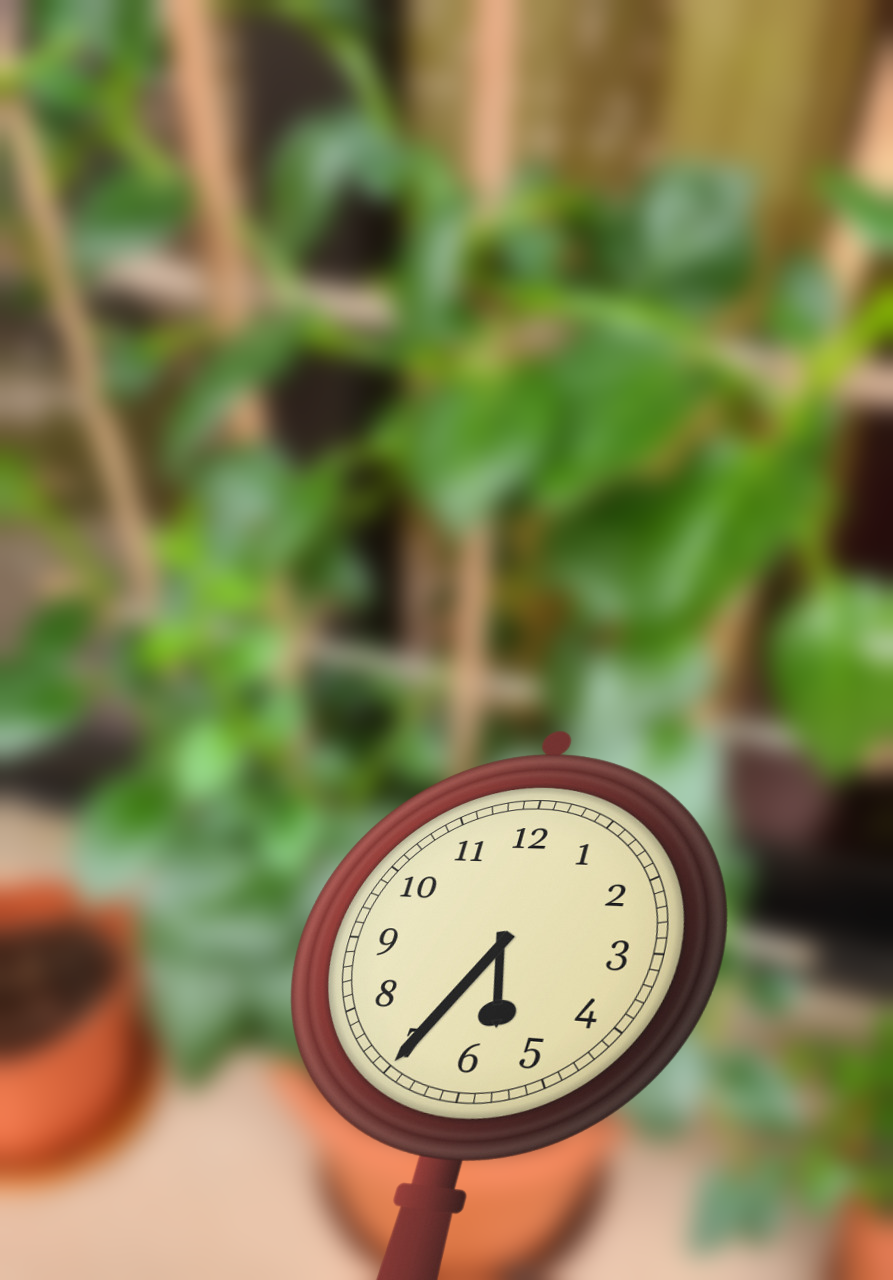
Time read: 5:35
